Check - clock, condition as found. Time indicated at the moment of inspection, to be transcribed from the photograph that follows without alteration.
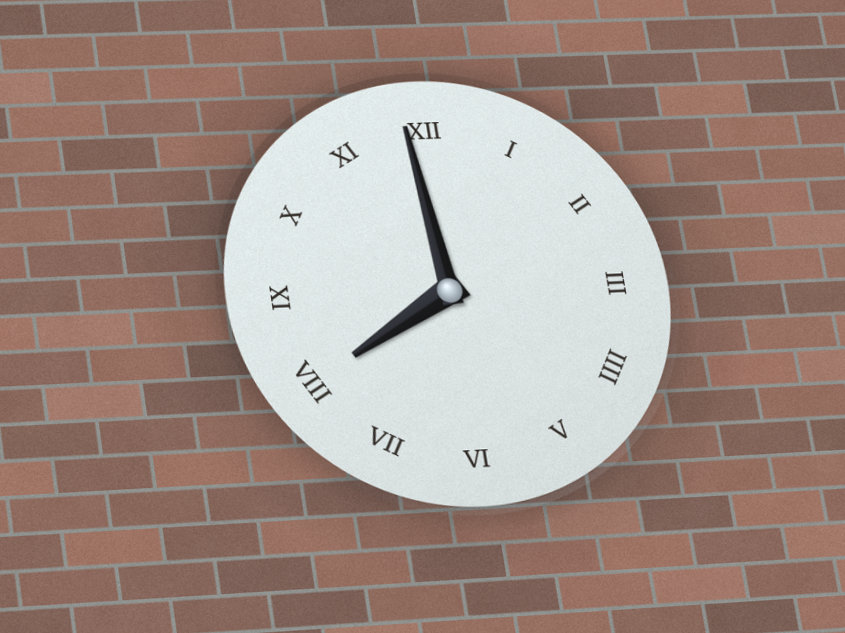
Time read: 7:59
